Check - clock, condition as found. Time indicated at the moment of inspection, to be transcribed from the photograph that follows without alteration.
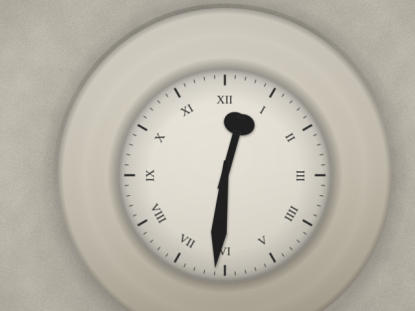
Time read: 12:31
